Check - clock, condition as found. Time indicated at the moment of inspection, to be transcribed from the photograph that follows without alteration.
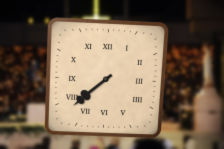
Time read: 7:38
